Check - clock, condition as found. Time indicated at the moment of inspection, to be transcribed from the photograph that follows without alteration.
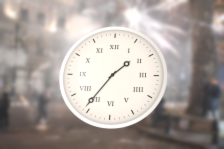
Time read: 1:36
